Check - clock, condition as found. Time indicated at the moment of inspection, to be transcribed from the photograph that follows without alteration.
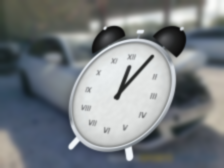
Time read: 12:05
